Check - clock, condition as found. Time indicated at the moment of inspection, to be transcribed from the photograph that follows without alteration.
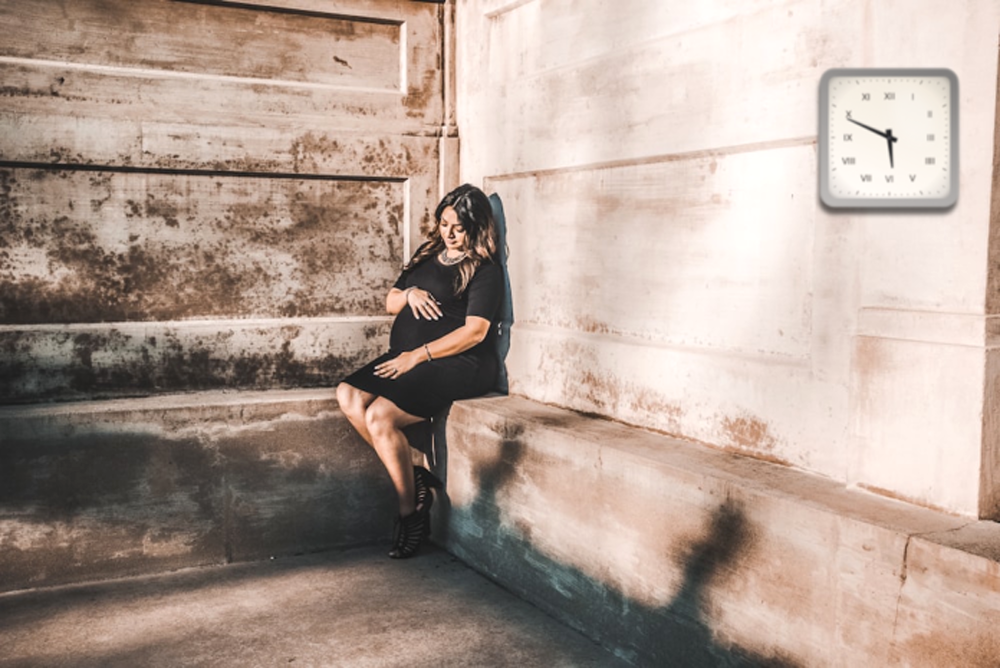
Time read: 5:49
